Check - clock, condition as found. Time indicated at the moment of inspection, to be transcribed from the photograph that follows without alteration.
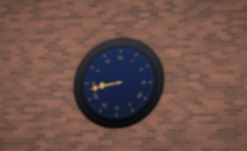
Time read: 8:43
